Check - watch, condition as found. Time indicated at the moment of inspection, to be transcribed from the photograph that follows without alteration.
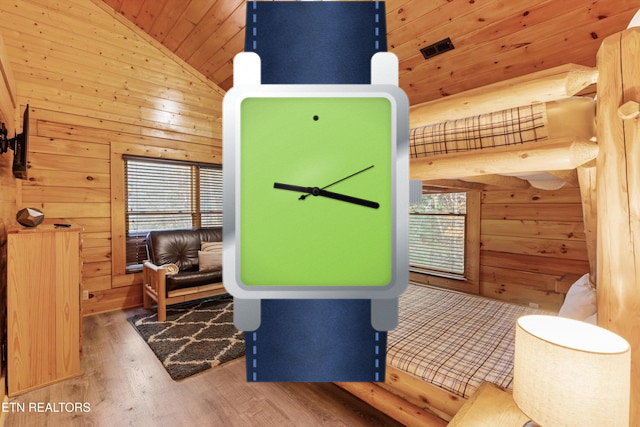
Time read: 9:17:11
